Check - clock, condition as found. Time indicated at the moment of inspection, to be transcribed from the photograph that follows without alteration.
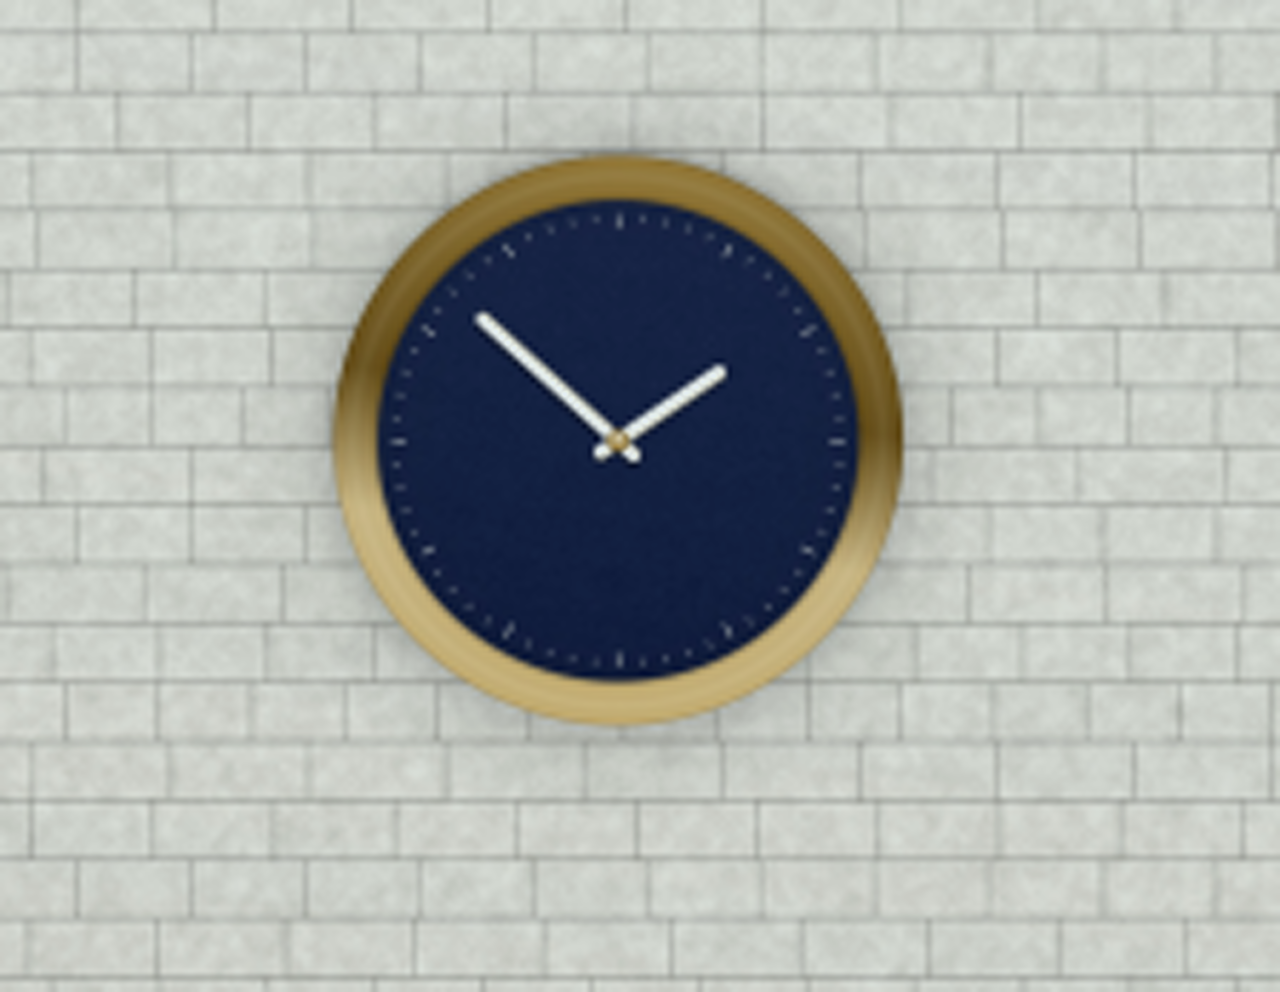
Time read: 1:52
